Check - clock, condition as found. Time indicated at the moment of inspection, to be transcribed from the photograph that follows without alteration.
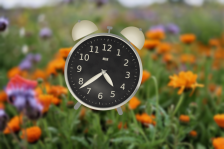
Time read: 4:38
